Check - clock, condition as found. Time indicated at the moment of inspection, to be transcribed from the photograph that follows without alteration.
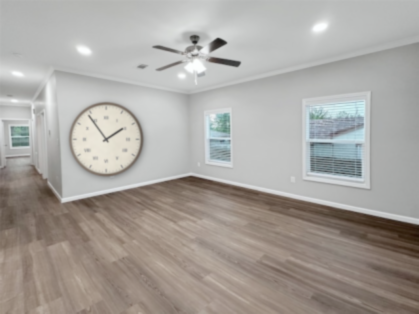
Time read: 1:54
